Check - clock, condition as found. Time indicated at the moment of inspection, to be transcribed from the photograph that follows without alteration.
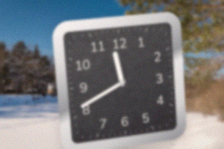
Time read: 11:41
